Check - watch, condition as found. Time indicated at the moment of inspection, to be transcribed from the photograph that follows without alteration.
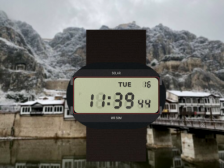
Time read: 11:39:44
